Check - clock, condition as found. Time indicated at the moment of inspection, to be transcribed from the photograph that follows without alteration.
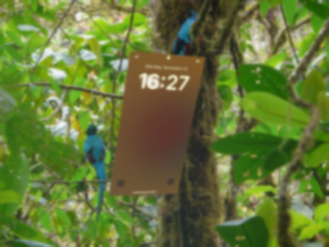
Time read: 16:27
